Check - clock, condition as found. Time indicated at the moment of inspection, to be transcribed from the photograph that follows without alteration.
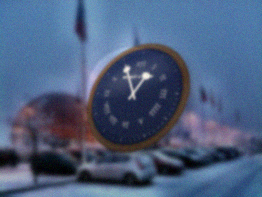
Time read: 12:55
